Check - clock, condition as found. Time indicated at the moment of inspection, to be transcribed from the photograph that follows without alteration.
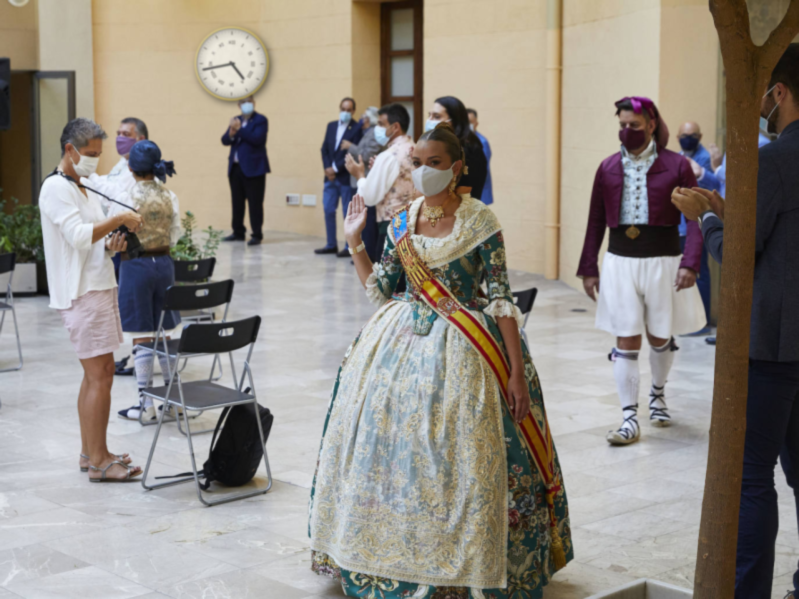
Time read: 4:43
